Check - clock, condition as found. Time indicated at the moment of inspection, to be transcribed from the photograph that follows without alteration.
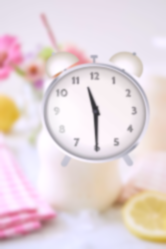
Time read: 11:30
